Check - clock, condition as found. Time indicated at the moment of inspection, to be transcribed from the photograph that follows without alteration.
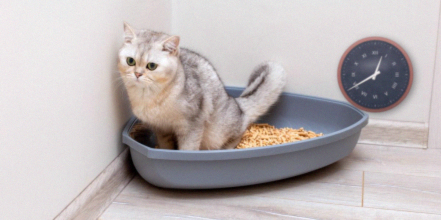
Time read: 12:40
